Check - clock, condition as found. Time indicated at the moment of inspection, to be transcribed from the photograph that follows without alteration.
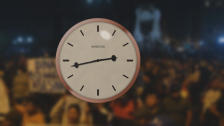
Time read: 2:43
